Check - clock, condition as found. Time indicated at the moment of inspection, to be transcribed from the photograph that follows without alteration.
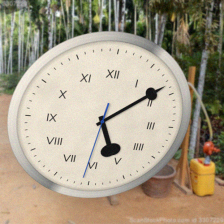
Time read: 5:08:31
